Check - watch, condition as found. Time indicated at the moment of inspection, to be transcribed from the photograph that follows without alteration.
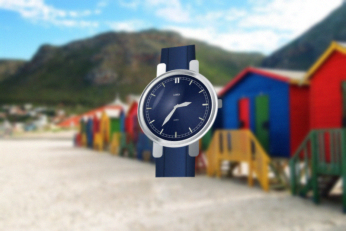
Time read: 2:36
